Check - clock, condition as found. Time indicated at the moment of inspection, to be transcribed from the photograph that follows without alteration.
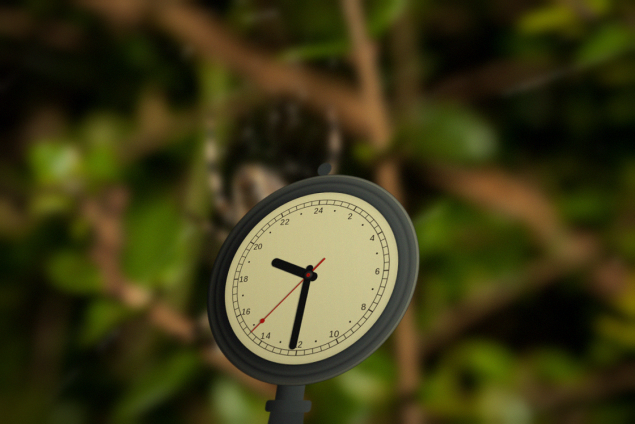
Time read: 19:30:37
